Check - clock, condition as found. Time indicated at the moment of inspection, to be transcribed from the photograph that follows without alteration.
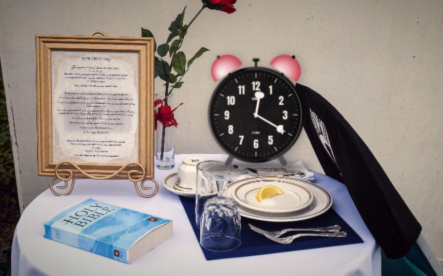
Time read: 12:20
